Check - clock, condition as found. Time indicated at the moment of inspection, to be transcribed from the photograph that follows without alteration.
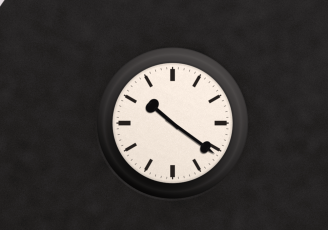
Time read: 10:21
